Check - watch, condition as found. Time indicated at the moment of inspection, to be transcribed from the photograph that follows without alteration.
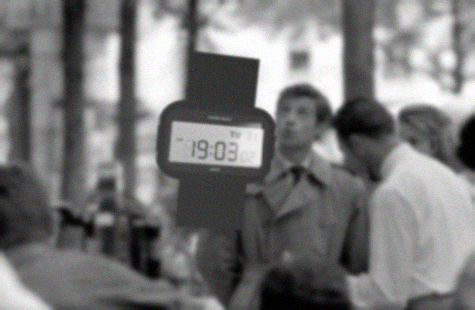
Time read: 19:03
